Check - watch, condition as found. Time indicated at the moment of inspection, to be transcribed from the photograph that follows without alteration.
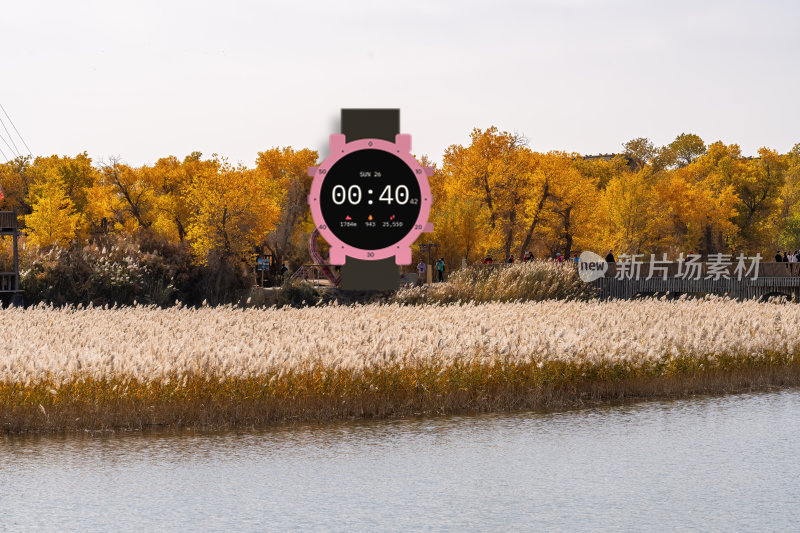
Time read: 0:40
